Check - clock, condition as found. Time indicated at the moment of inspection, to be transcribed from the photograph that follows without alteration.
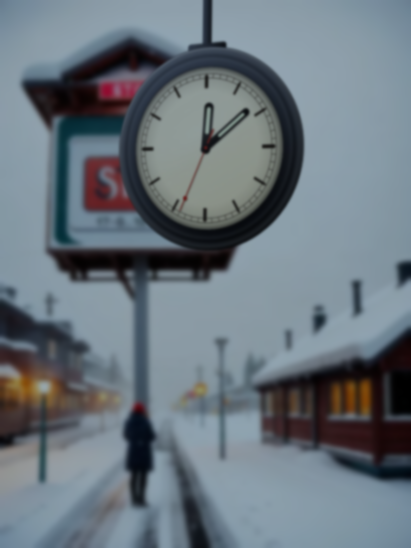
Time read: 12:08:34
